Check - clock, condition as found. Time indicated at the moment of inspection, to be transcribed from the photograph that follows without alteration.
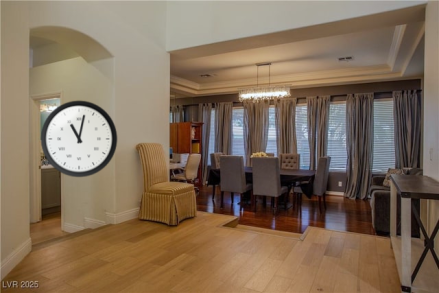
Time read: 11:02
